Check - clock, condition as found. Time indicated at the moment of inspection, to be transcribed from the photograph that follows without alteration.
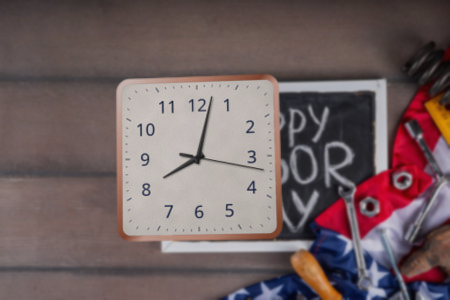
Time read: 8:02:17
